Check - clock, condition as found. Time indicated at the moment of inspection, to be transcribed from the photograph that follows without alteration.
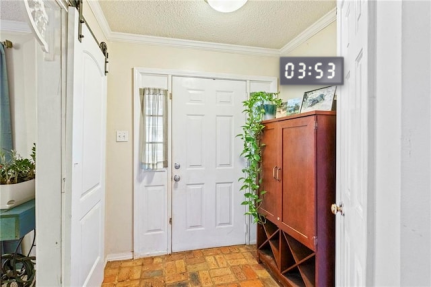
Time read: 3:53
